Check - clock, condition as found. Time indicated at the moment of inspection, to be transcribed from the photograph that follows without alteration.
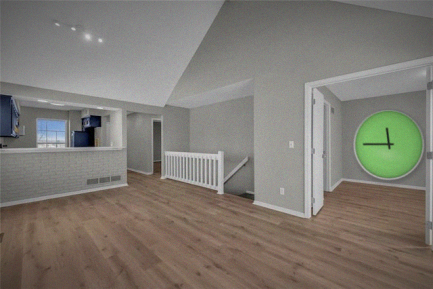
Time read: 11:45
